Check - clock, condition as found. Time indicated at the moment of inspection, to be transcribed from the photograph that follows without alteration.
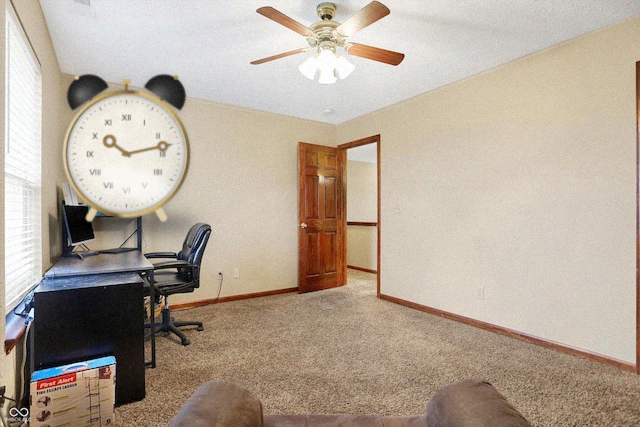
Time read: 10:13
